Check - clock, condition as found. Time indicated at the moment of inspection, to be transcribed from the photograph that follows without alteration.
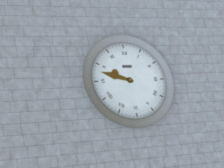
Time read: 9:48
